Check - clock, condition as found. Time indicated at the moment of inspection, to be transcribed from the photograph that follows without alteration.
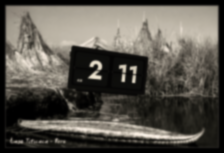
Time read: 2:11
